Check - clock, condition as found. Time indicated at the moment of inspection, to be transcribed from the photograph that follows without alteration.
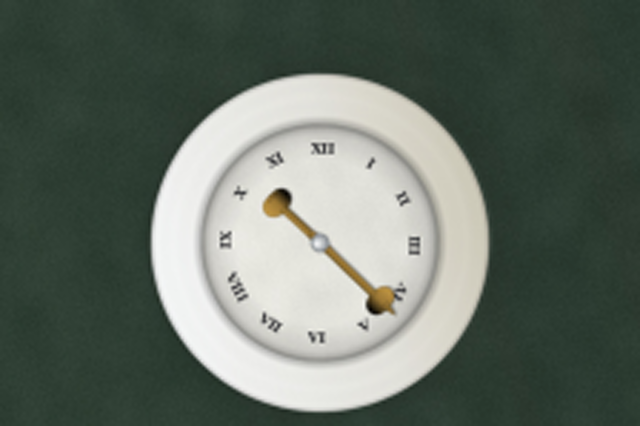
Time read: 10:22
